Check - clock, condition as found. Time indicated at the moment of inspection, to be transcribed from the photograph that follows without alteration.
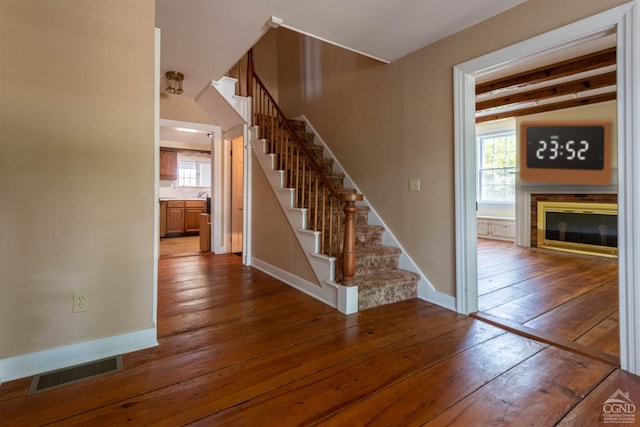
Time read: 23:52
